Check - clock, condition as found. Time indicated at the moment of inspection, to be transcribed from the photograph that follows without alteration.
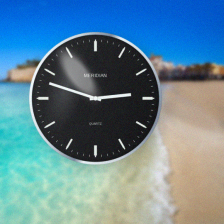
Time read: 2:48
